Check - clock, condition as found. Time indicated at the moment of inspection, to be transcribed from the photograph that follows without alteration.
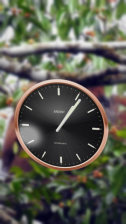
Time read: 1:06
